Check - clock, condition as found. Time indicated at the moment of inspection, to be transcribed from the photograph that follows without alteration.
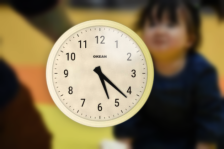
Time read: 5:22
